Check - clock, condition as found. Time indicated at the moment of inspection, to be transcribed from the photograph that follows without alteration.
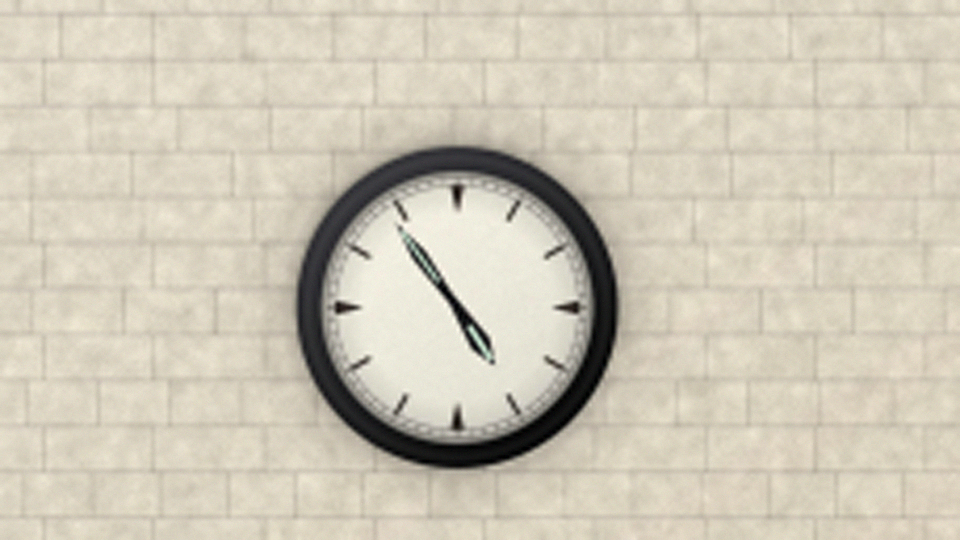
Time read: 4:54
